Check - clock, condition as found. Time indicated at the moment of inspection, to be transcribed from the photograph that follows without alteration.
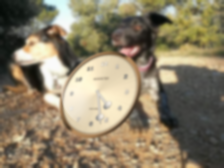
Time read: 4:27
